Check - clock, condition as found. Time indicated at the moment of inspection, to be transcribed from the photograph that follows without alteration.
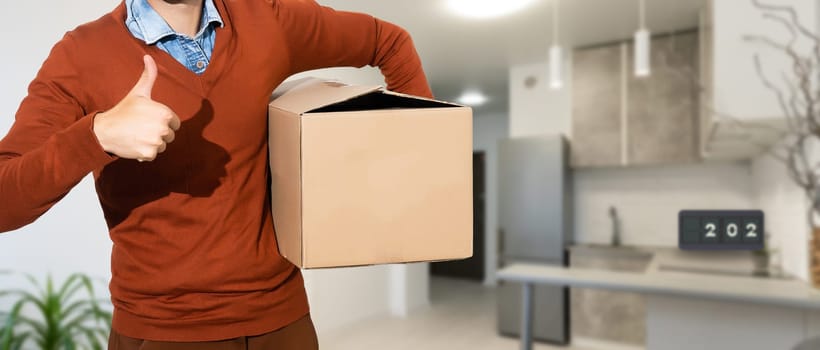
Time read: 2:02
